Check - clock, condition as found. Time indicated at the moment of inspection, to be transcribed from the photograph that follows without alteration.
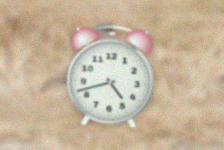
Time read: 4:42
